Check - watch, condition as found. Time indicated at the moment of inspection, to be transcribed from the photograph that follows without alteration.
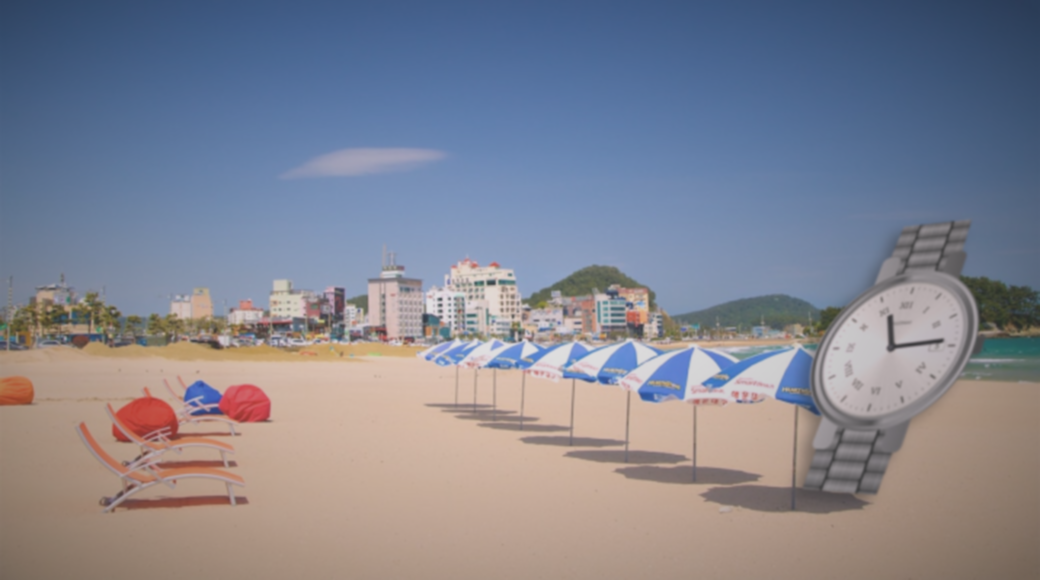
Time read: 11:14
